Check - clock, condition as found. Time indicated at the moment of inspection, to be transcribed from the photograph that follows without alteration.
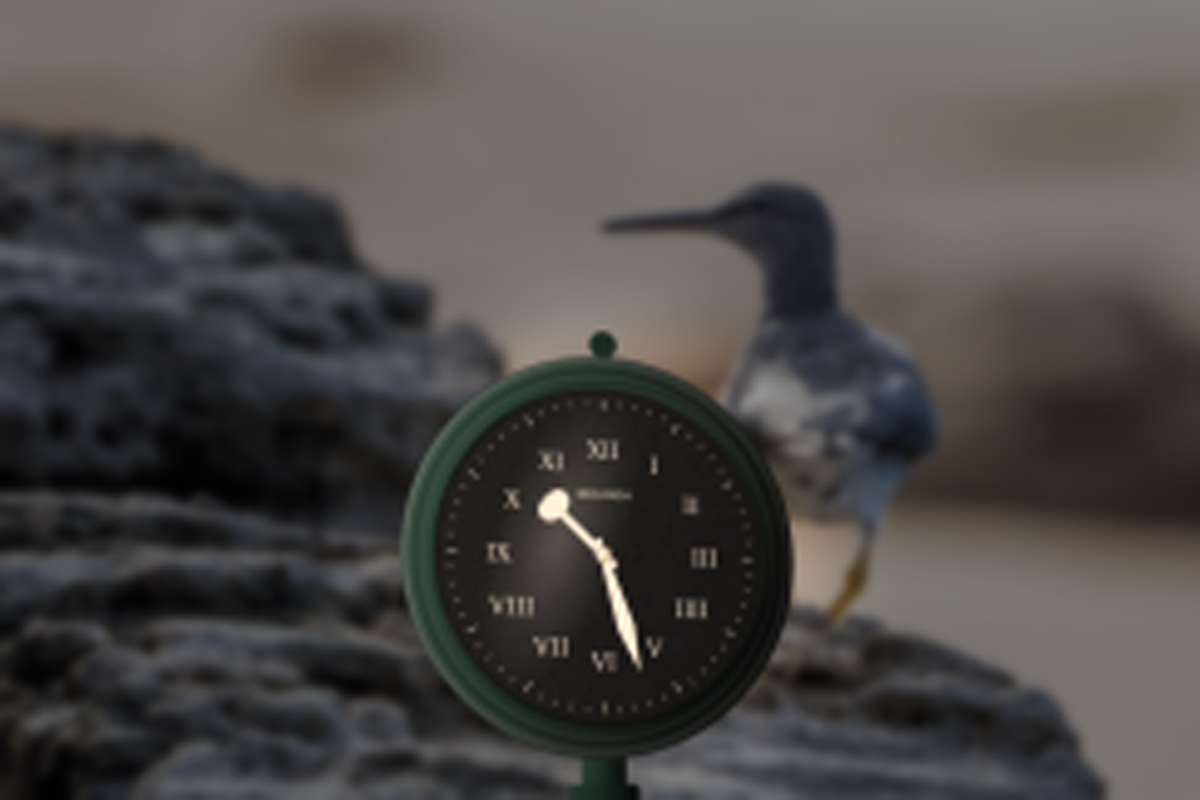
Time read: 10:27
